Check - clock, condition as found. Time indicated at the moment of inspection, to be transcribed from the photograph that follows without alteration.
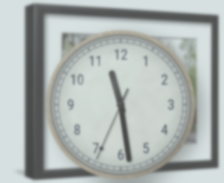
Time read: 11:28:34
